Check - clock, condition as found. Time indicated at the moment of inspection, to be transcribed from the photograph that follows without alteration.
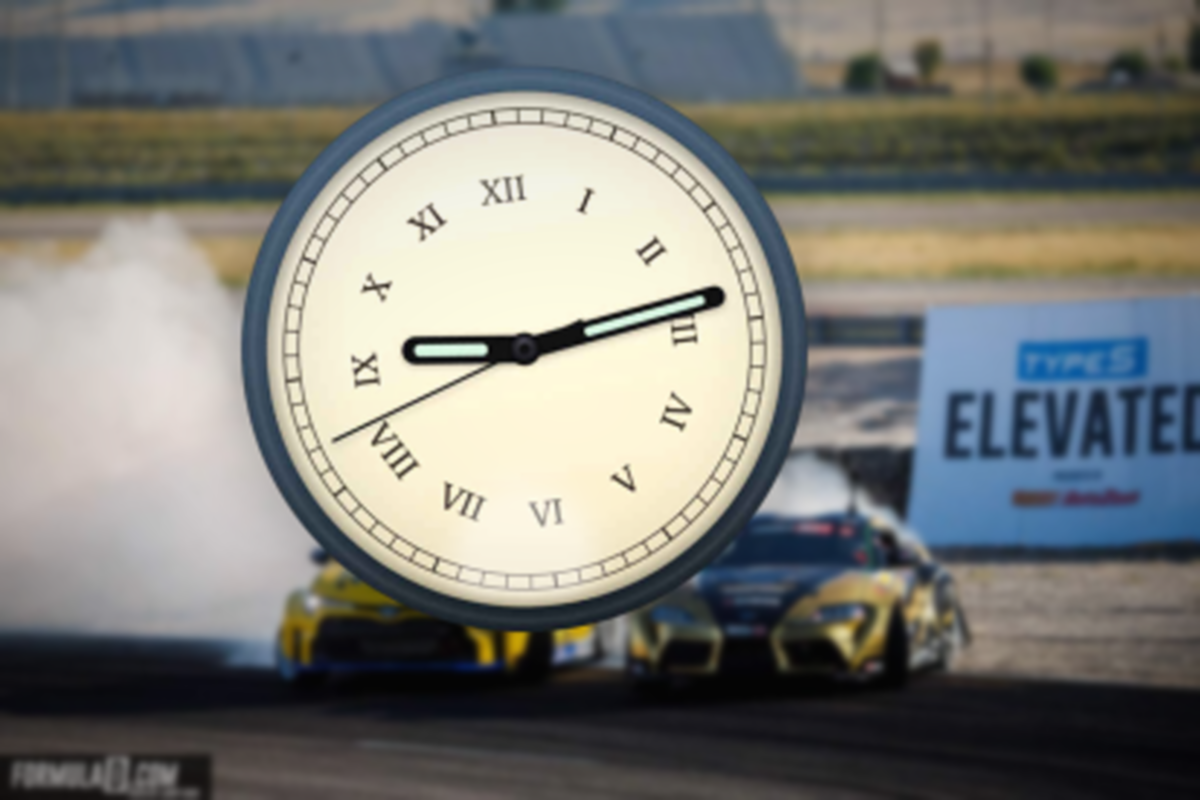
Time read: 9:13:42
